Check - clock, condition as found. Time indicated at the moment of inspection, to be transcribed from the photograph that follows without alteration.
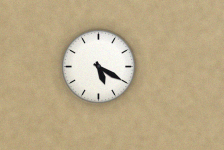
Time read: 5:20
